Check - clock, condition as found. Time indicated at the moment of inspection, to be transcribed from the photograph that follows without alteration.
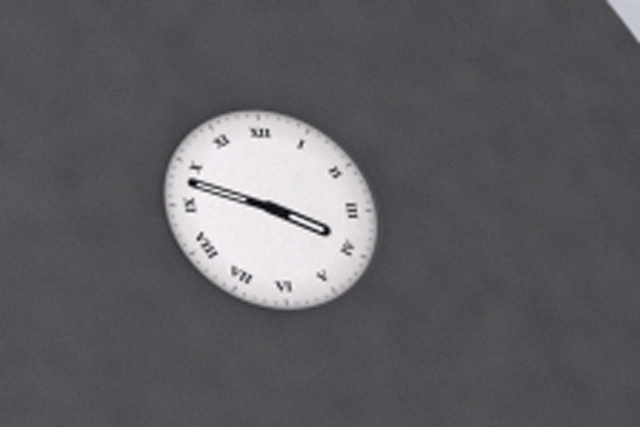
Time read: 3:48
